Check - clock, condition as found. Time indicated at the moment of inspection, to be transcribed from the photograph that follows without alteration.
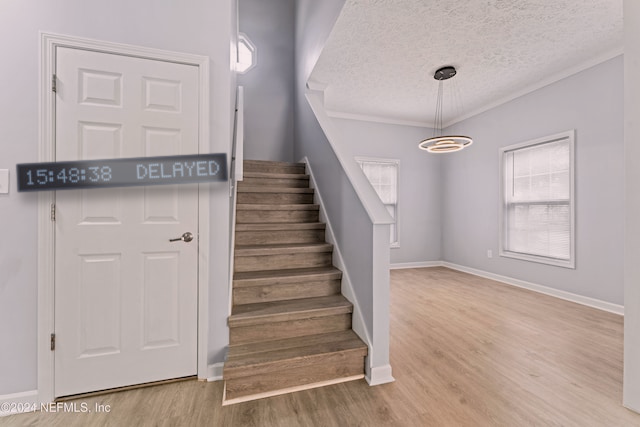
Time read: 15:48:38
